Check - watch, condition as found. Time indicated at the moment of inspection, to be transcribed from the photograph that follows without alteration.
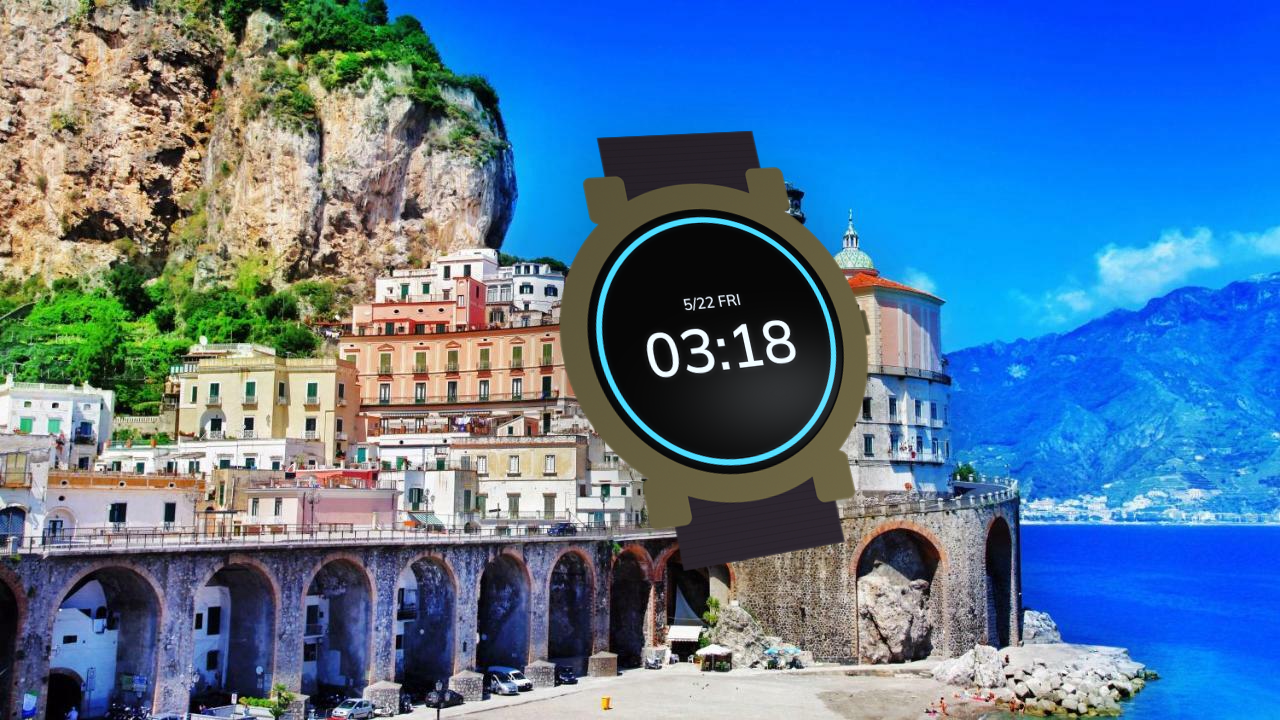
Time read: 3:18
